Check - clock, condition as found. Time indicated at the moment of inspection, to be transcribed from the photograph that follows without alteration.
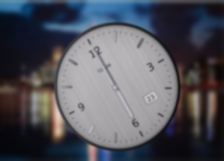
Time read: 6:00
